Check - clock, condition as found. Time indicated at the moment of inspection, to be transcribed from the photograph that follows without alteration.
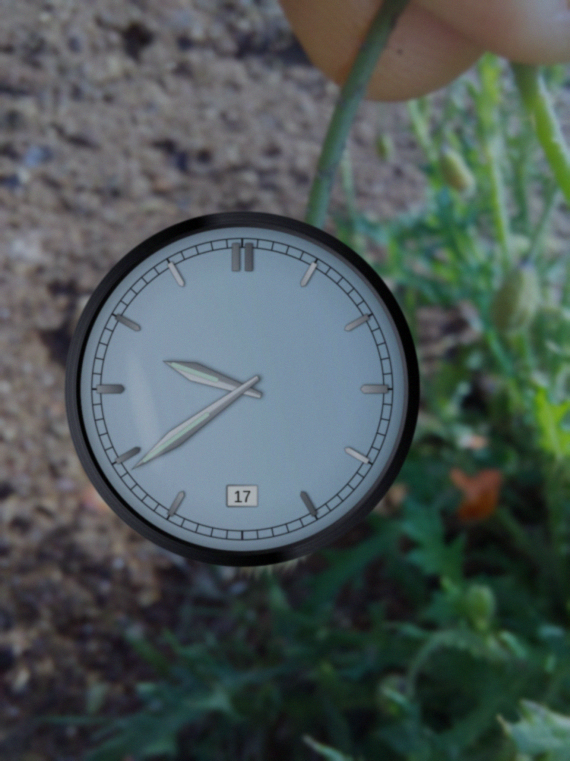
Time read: 9:39
